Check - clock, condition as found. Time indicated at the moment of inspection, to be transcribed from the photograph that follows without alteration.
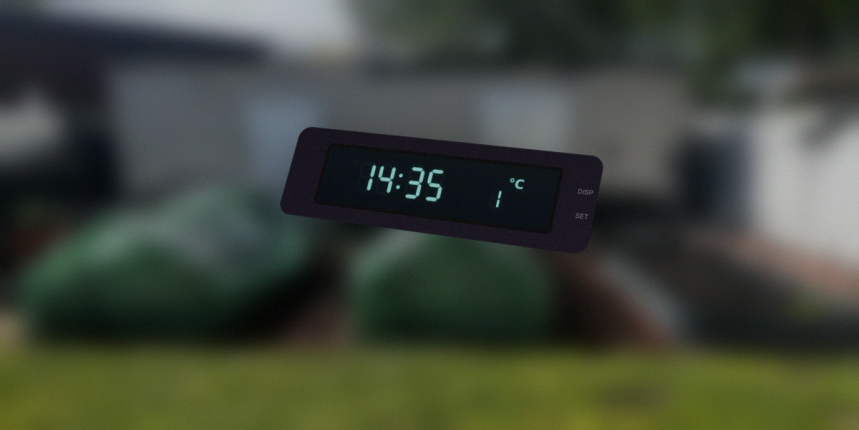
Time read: 14:35
